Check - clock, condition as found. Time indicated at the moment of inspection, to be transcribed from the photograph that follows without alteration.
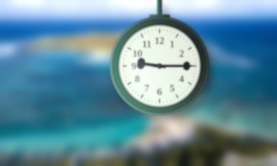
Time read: 9:15
